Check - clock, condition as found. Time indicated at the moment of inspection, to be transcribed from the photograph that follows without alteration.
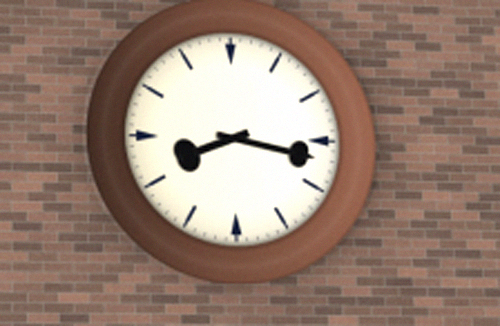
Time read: 8:17
